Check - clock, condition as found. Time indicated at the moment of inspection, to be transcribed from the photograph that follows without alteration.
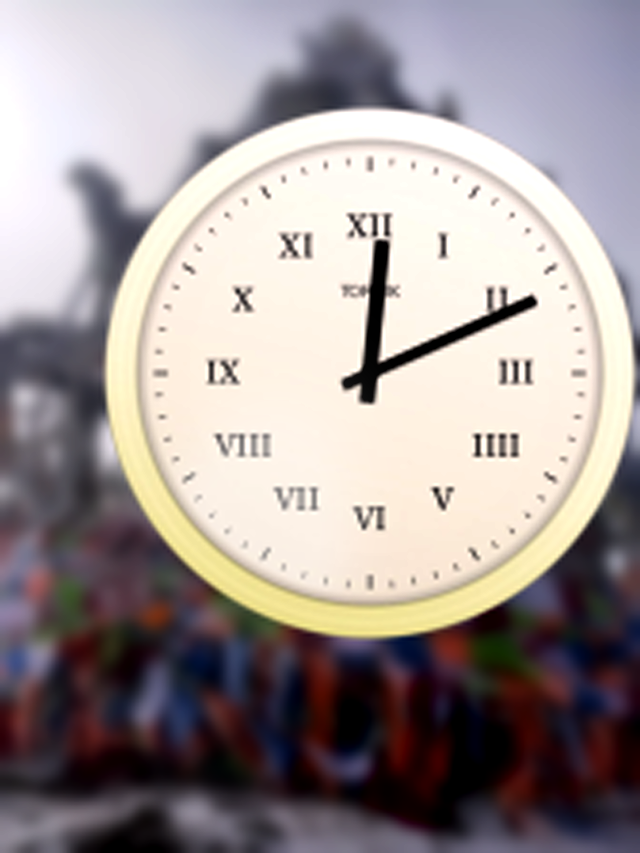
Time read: 12:11
